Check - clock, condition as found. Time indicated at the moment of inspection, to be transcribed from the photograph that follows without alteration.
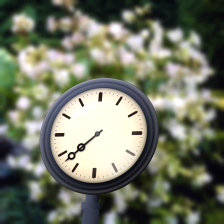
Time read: 7:38
